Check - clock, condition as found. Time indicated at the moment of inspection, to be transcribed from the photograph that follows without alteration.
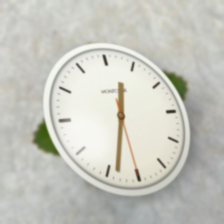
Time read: 12:33:30
